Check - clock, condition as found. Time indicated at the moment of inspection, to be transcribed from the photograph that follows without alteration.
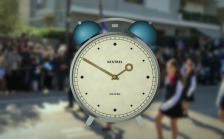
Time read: 1:50
